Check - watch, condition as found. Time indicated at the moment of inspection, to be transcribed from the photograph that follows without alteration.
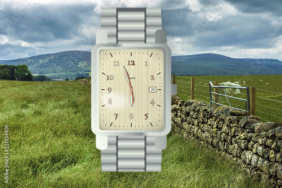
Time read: 5:57
